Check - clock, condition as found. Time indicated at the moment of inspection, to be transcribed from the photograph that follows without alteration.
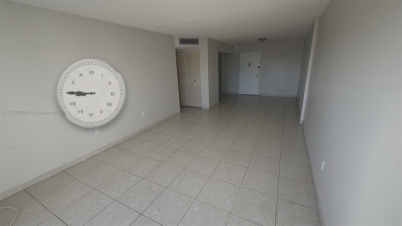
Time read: 8:45
